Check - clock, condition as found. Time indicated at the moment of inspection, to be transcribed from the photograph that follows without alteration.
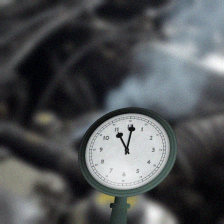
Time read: 11:01
